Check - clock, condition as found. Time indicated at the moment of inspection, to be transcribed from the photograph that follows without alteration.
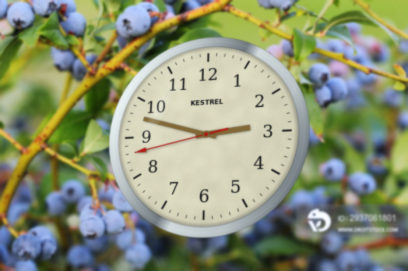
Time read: 2:47:43
